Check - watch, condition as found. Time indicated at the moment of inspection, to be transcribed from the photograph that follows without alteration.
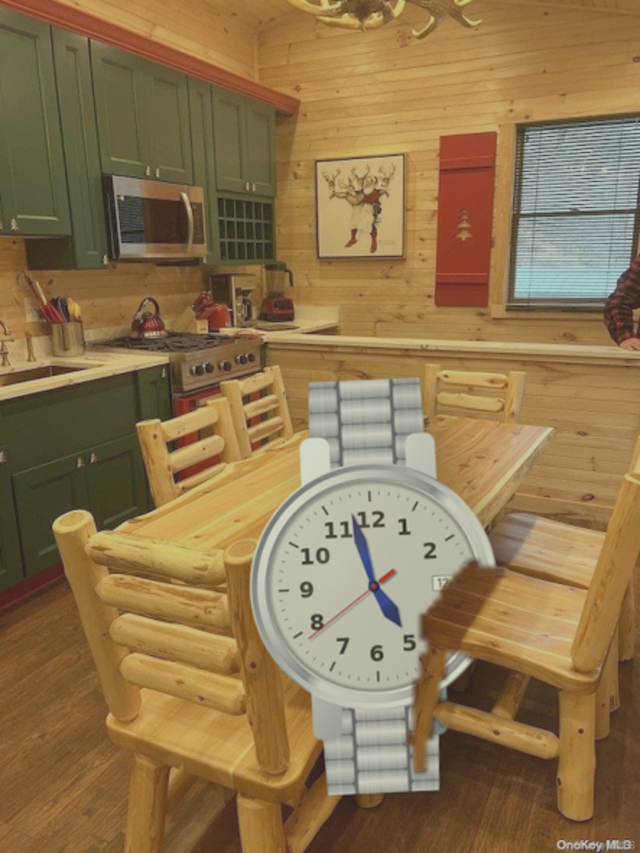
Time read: 4:57:39
